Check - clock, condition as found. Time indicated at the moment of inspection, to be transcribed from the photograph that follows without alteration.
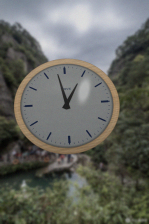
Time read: 12:58
